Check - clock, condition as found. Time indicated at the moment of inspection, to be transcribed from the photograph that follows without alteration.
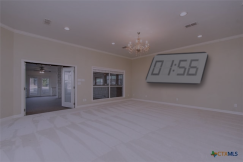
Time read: 1:56
